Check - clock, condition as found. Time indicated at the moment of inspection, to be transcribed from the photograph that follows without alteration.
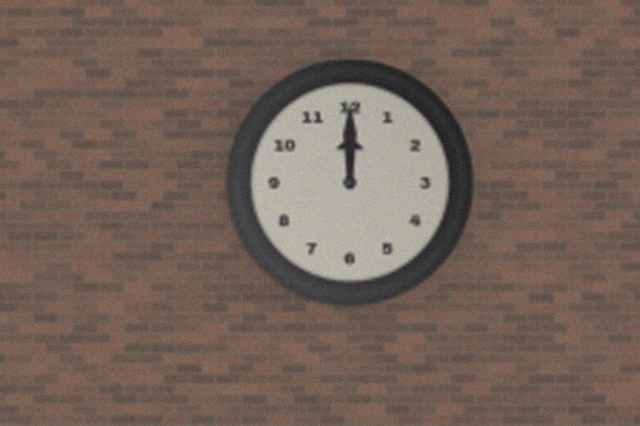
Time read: 12:00
